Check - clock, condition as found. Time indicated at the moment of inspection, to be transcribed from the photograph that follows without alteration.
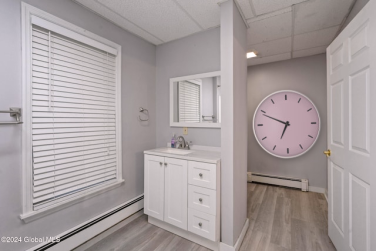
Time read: 6:49
